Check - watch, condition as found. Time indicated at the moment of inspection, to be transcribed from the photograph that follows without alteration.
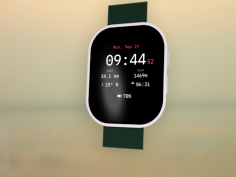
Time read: 9:44
